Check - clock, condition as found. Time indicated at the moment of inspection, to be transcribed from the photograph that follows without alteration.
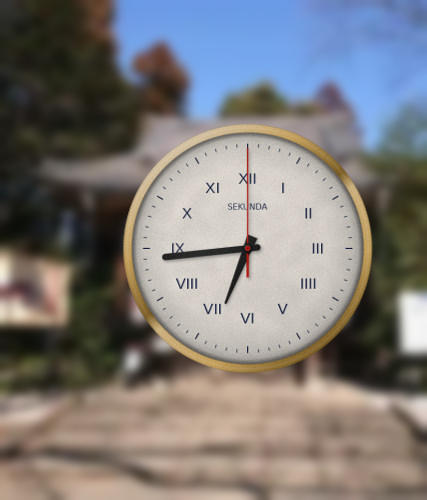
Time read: 6:44:00
